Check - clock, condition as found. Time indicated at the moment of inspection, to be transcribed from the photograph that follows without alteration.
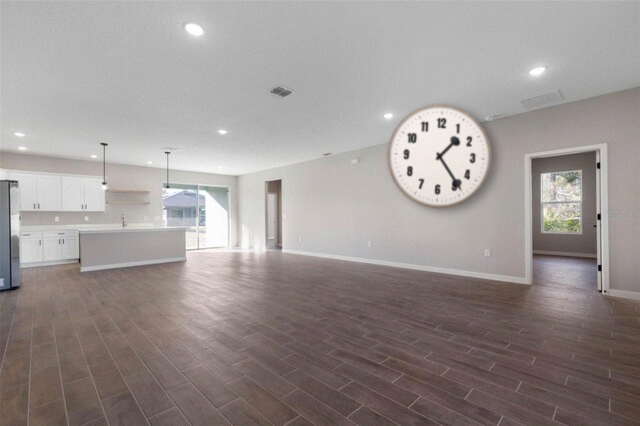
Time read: 1:24
